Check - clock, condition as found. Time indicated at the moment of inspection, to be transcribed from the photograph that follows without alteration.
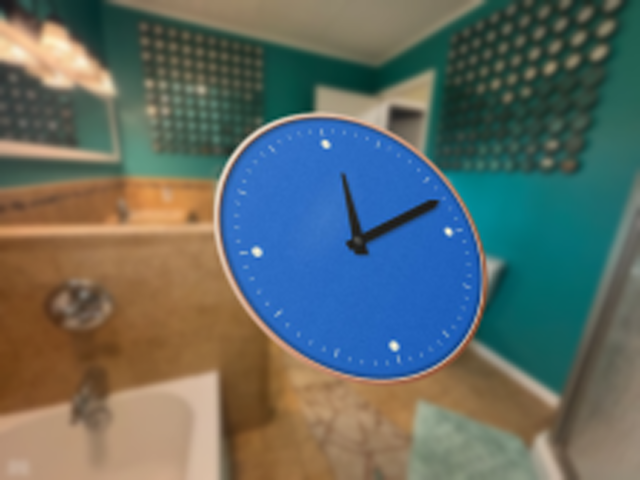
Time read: 12:12
